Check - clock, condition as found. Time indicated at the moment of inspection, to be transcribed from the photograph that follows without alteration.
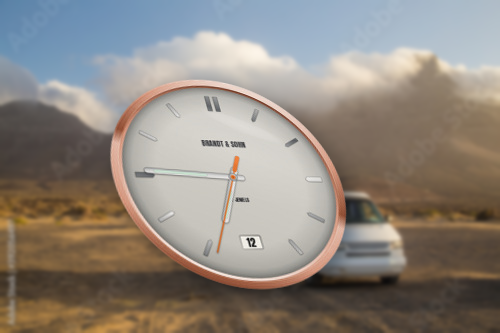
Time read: 6:45:34
